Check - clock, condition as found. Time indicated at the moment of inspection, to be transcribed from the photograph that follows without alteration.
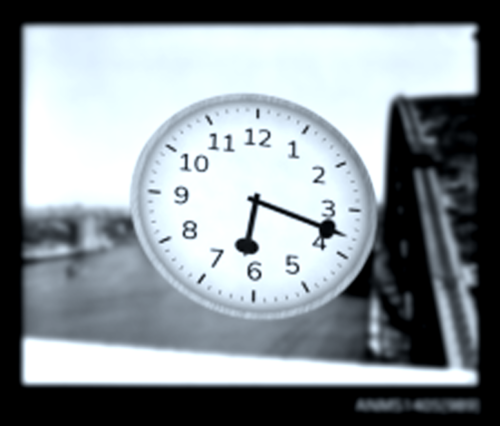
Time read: 6:18
